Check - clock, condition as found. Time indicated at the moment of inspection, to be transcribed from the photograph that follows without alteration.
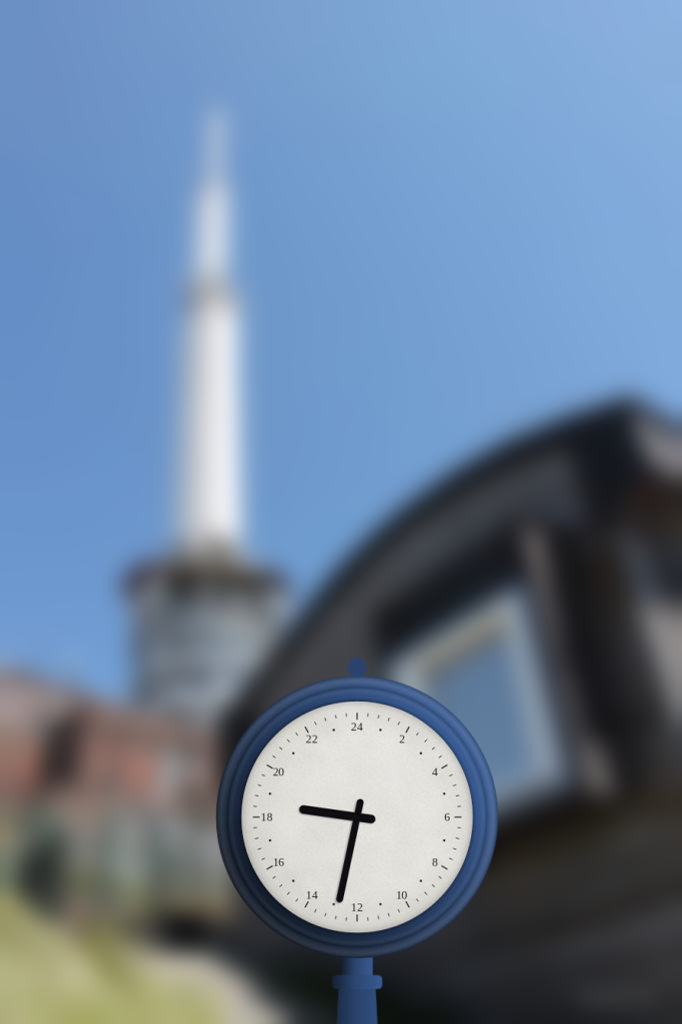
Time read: 18:32
